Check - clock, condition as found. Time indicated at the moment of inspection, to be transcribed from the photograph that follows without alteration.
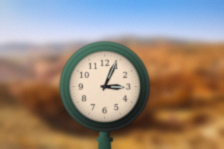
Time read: 3:04
